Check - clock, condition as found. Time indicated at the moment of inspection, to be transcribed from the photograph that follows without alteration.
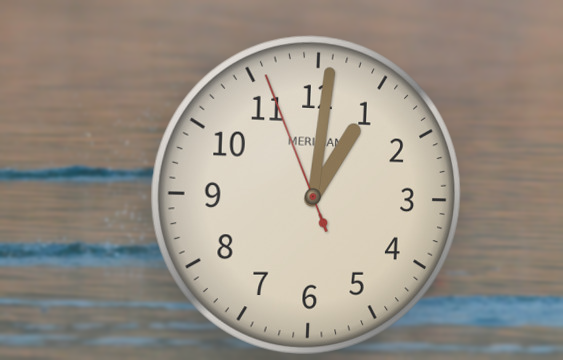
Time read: 1:00:56
